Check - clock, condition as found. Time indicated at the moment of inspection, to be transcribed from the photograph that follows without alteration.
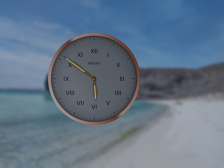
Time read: 5:51
